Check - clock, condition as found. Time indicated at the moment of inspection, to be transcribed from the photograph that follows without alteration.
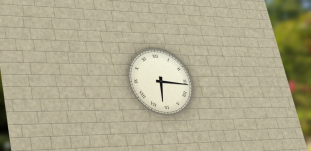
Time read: 6:16
